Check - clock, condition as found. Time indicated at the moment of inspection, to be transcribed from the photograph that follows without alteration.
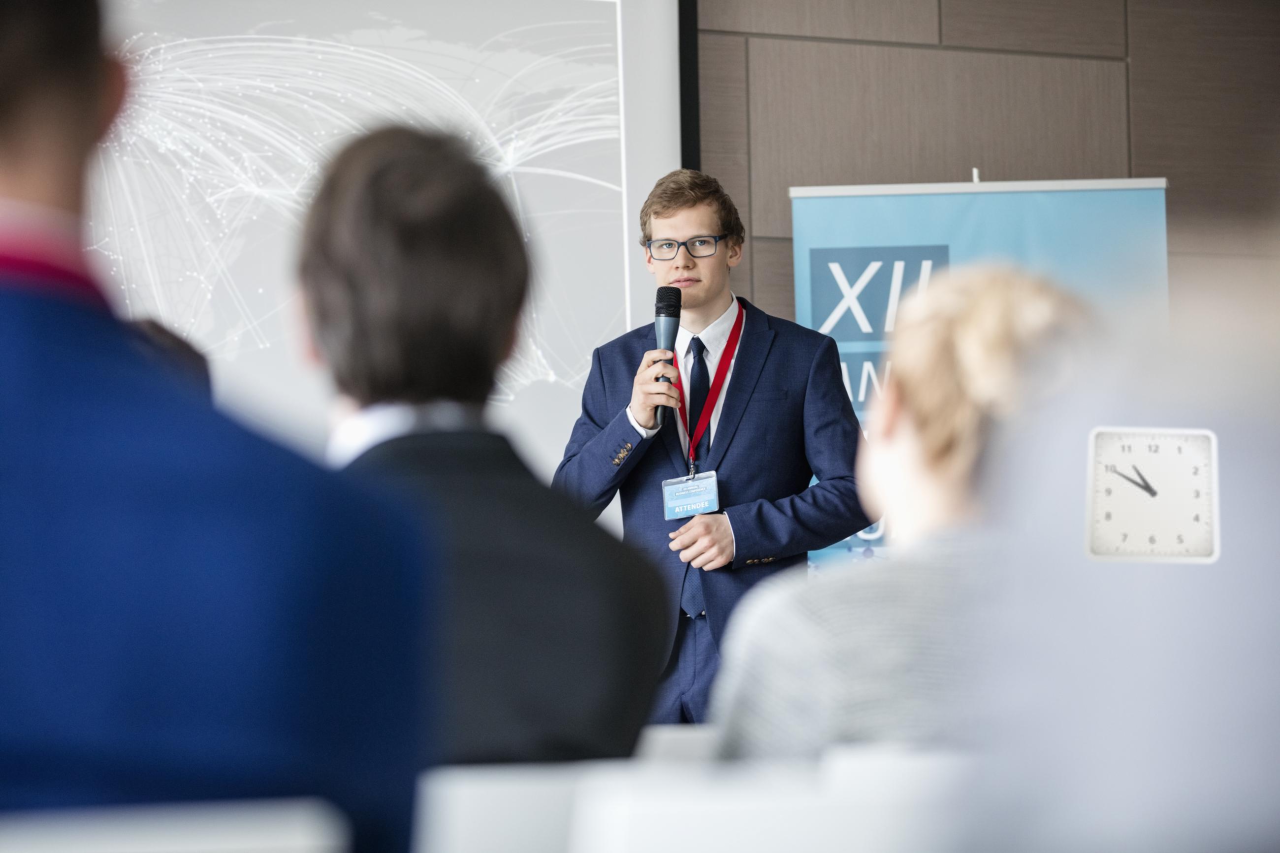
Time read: 10:50
